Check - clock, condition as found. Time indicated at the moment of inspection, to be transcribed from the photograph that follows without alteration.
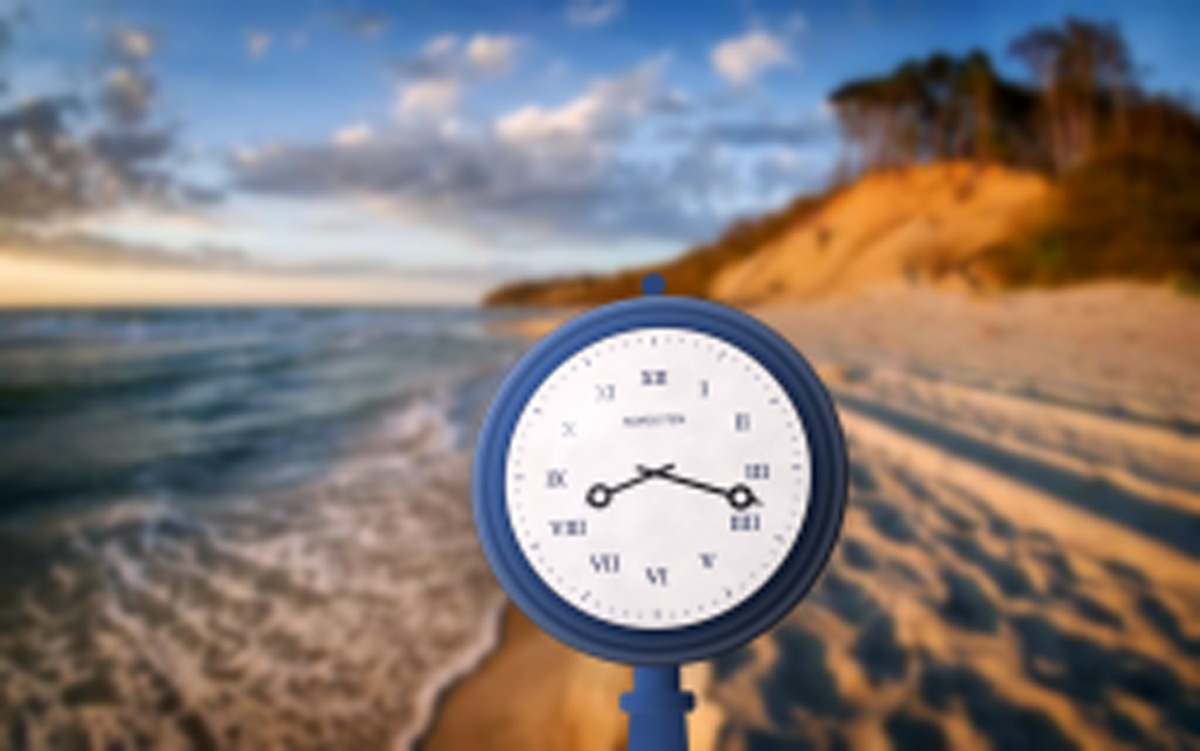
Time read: 8:18
